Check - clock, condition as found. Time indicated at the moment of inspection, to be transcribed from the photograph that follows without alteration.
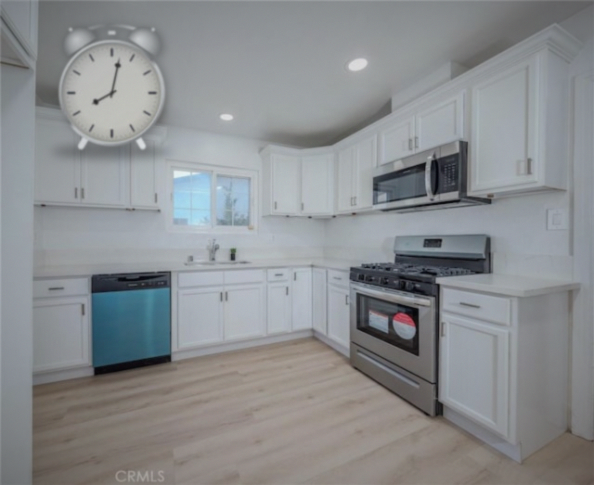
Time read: 8:02
